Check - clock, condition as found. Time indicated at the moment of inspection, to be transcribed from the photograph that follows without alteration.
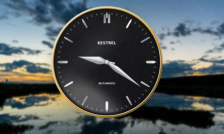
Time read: 9:21
